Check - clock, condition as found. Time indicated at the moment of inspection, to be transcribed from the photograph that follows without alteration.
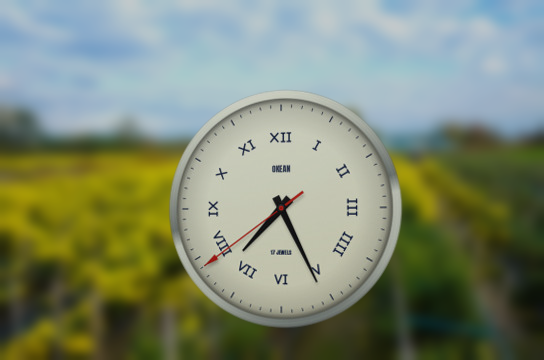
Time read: 7:25:39
